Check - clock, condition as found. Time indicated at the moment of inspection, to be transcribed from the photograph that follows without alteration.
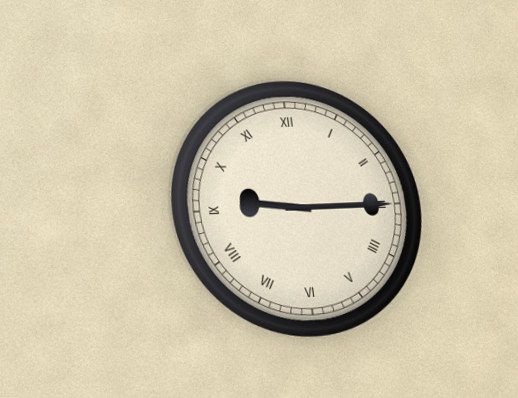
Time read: 9:15
